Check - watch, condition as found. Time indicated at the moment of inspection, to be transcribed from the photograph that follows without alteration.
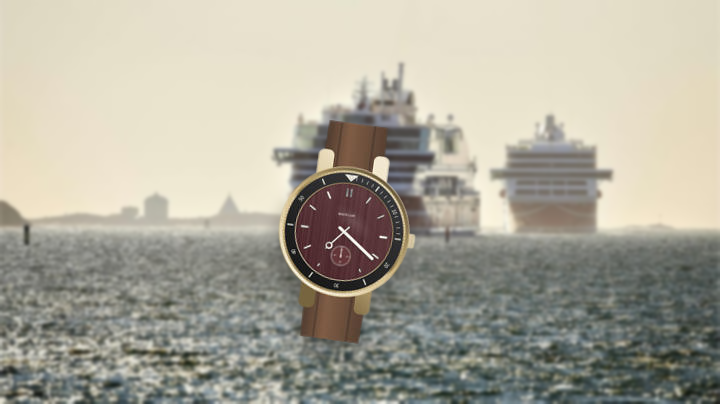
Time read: 7:21
